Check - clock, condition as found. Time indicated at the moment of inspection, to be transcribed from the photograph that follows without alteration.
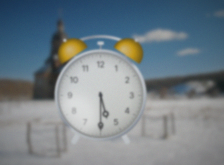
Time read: 5:30
